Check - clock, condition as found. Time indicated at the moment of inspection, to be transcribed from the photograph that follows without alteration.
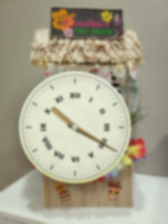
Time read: 10:20
